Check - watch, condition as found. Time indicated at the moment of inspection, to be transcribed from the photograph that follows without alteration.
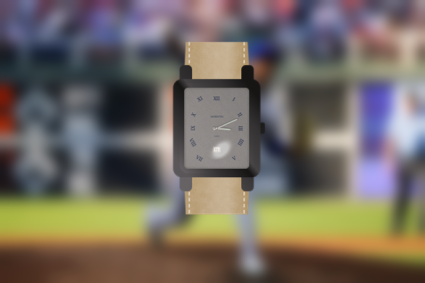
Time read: 3:11
